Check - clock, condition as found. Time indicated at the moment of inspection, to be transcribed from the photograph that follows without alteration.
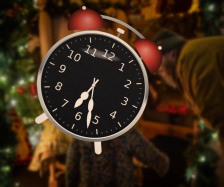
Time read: 6:27
